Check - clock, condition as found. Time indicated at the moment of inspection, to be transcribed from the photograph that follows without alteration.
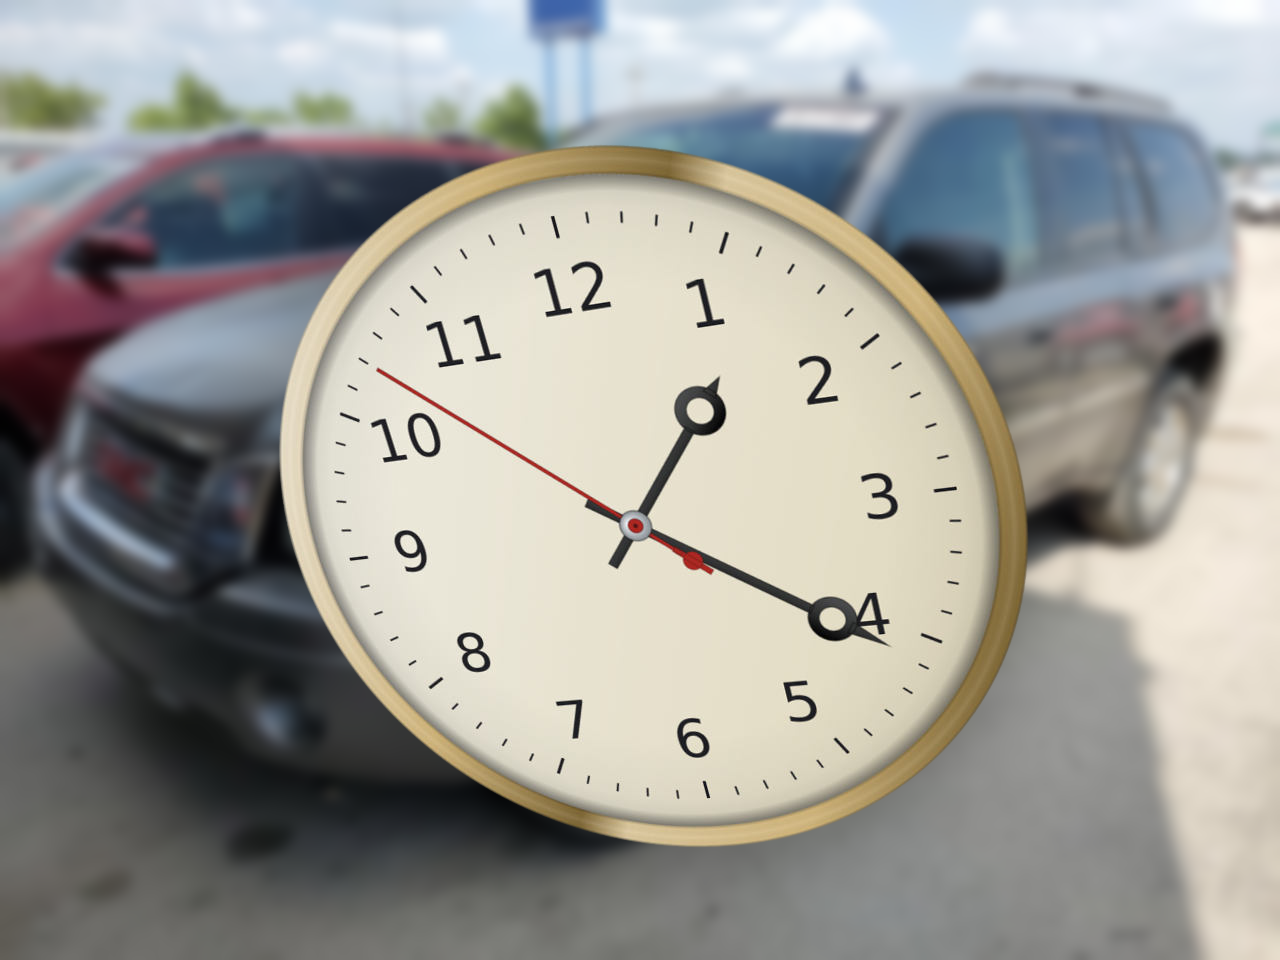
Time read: 1:20:52
